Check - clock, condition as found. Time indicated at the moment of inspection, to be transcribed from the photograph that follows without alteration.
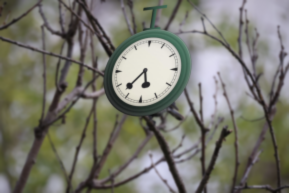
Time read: 5:37
